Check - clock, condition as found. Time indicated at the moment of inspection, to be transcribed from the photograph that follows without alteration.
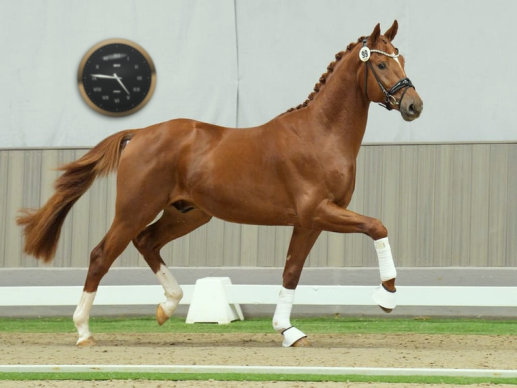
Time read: 4:46
